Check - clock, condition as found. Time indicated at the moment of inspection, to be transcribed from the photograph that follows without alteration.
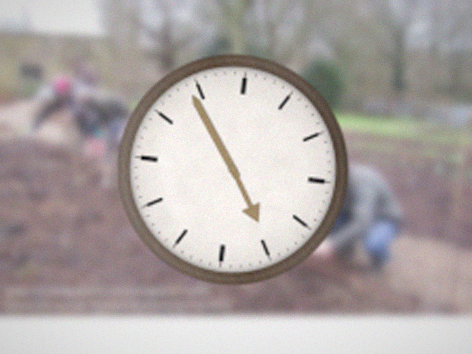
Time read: 4:54
